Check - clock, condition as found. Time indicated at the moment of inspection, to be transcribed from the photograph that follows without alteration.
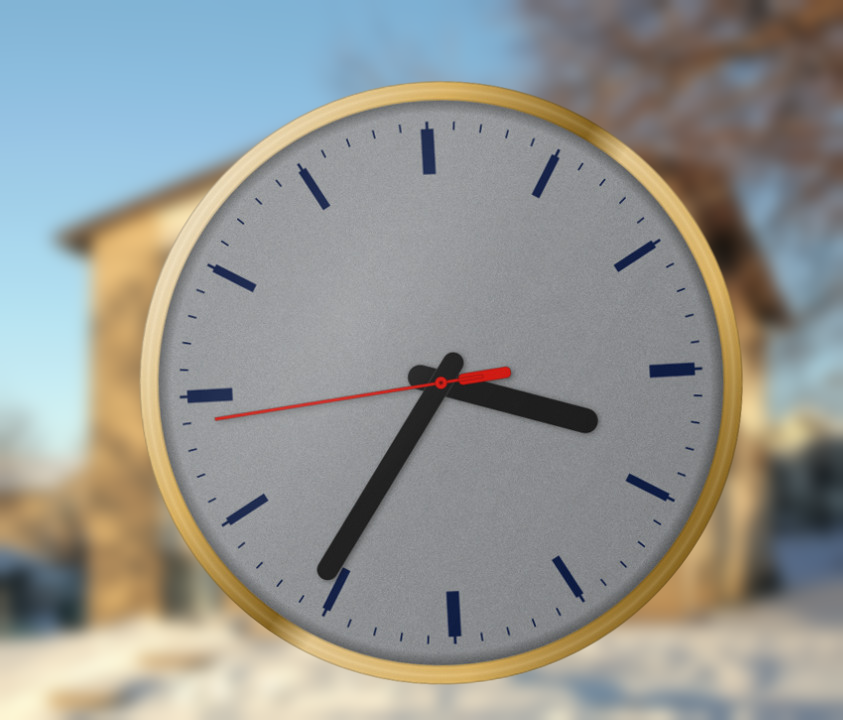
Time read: 3:35:44
